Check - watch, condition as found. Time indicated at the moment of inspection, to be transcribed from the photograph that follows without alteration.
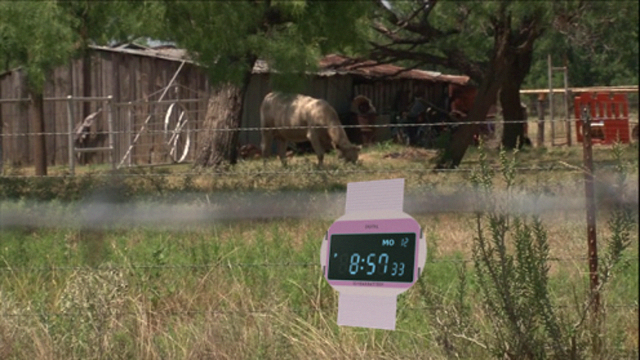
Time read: 8:57:33
